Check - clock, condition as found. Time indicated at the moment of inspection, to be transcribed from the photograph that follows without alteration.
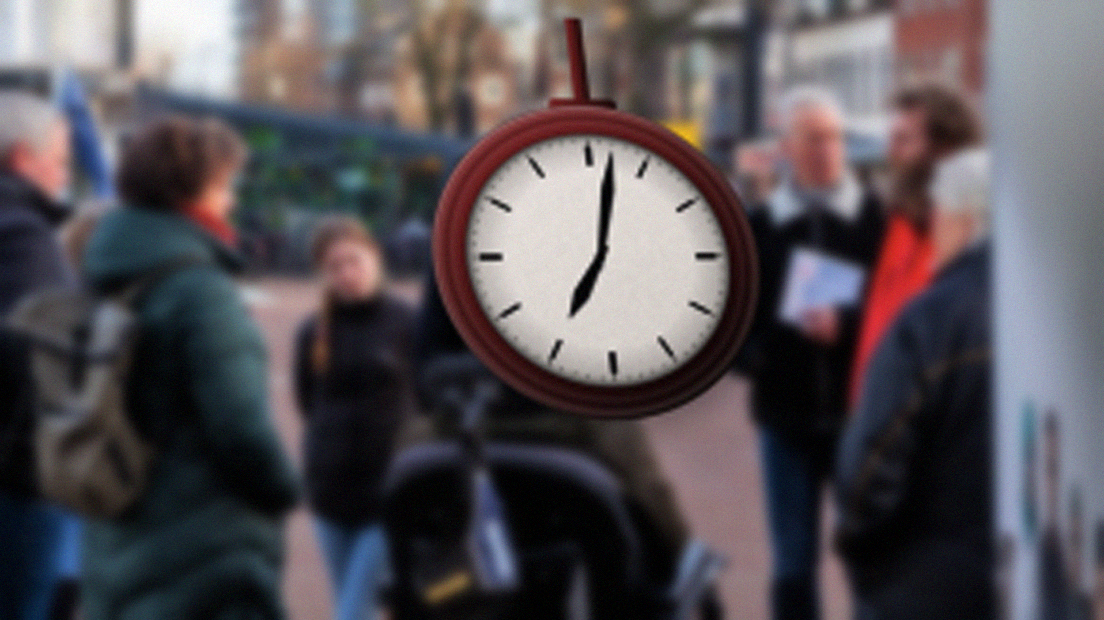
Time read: 7:02
